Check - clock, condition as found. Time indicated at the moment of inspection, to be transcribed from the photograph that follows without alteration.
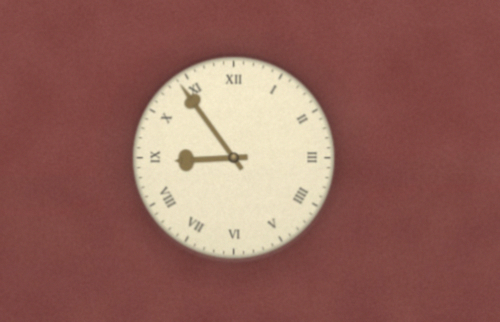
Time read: 8:54
